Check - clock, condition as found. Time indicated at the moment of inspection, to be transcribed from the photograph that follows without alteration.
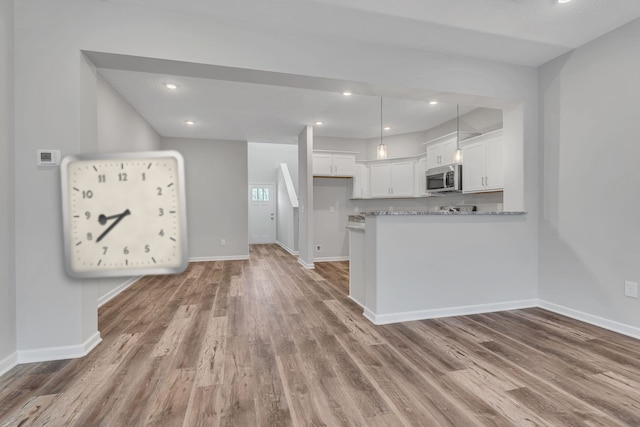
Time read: 8:38
